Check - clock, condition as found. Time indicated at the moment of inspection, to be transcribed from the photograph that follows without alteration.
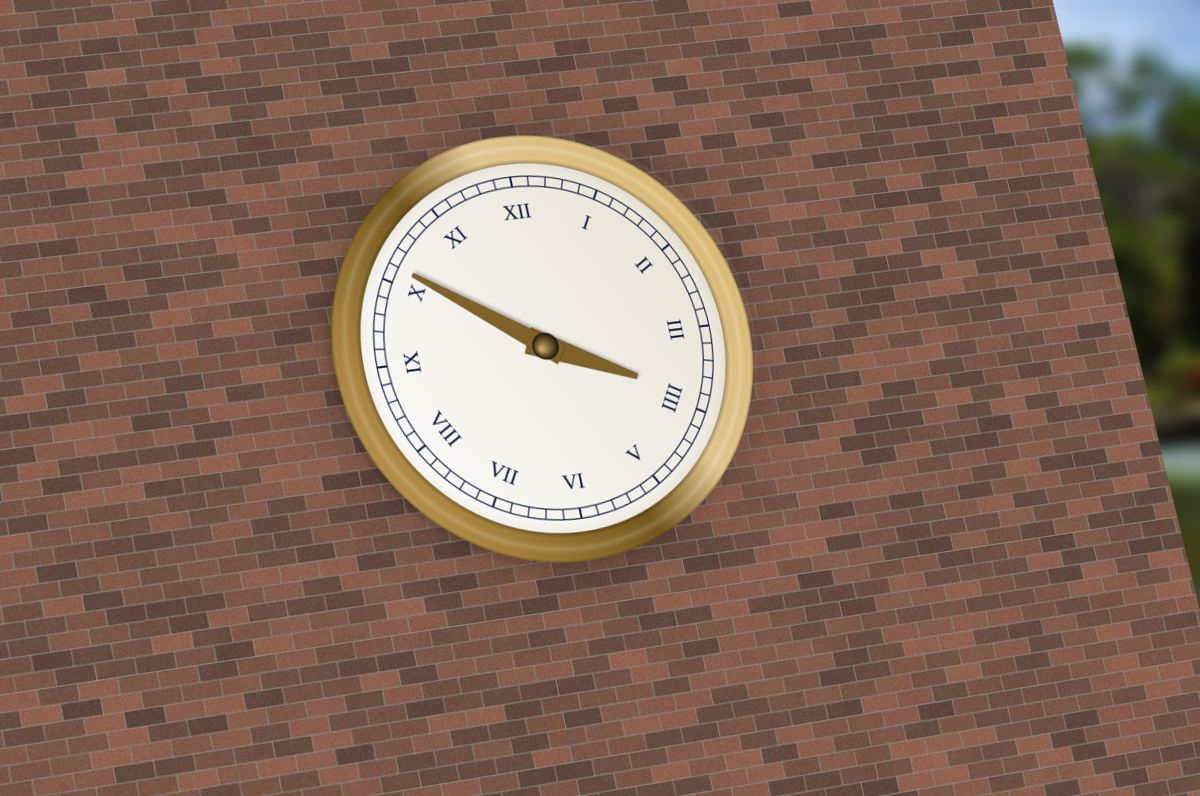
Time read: 3:51
